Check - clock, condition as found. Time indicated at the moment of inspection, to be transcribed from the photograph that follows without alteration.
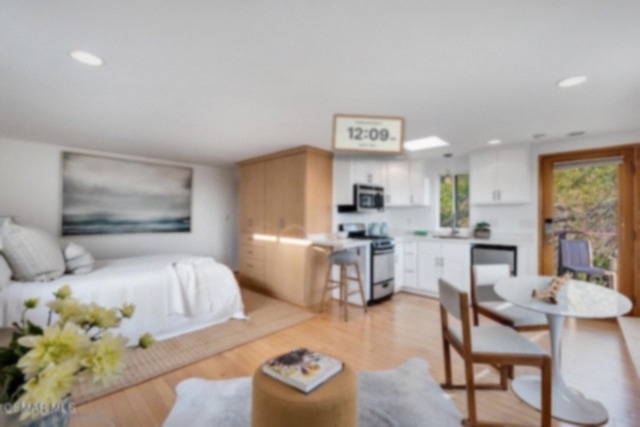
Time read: 12:09
